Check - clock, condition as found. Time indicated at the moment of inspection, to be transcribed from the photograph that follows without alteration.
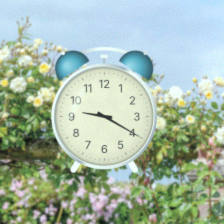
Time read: 9:20
